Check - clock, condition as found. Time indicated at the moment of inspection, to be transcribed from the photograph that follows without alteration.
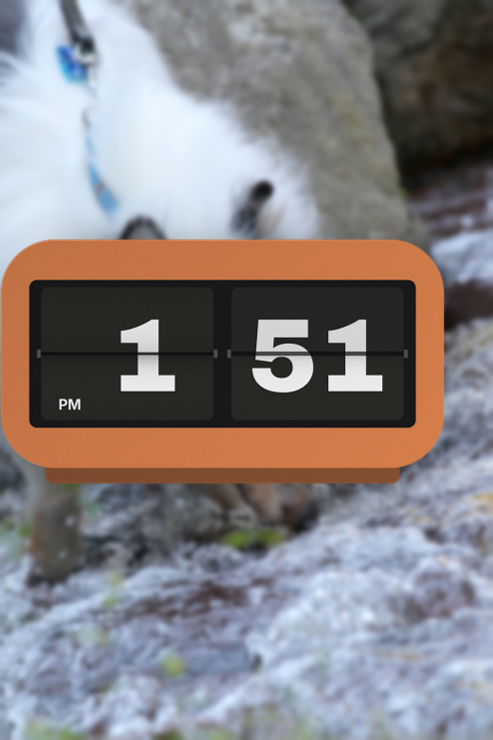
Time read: 1:51
